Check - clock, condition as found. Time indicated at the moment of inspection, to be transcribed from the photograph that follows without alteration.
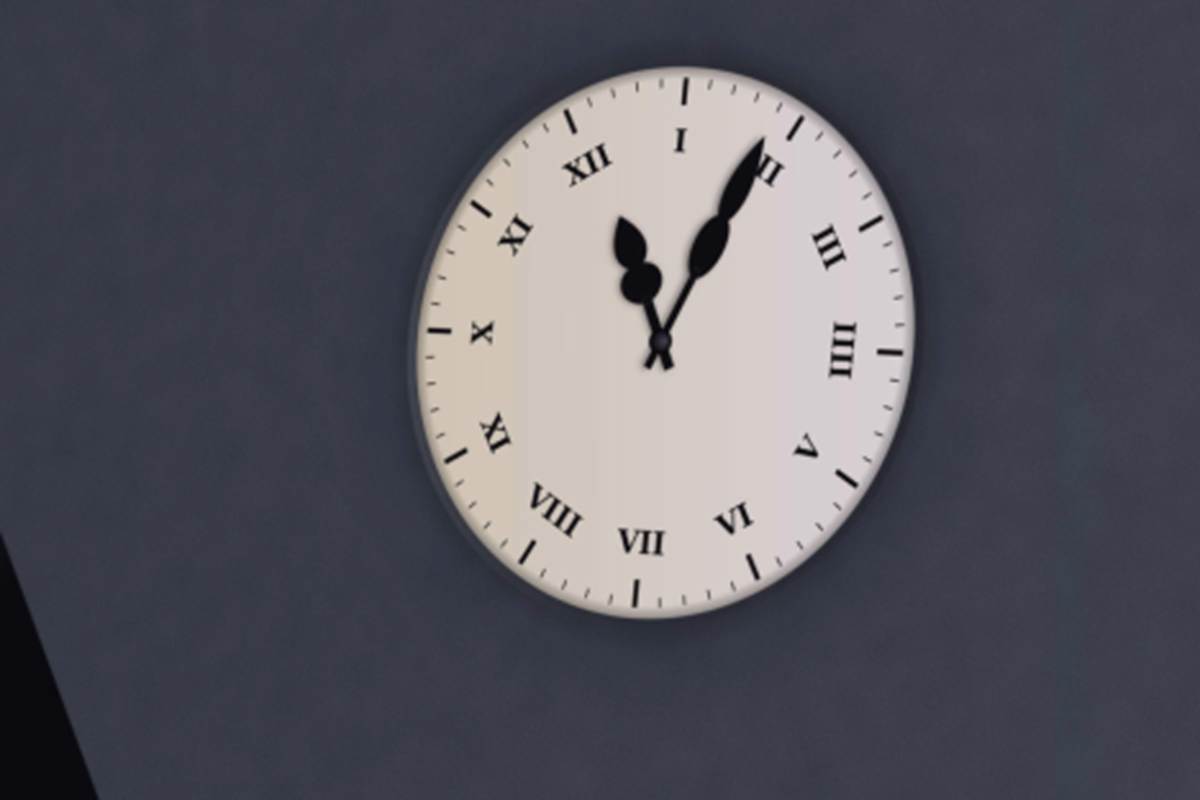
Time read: 12:09
